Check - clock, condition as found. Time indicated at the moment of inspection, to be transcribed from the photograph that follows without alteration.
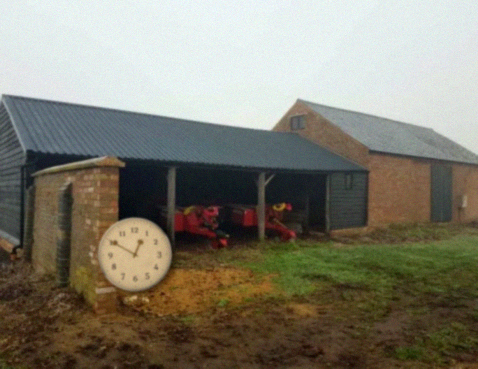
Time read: 12:50
